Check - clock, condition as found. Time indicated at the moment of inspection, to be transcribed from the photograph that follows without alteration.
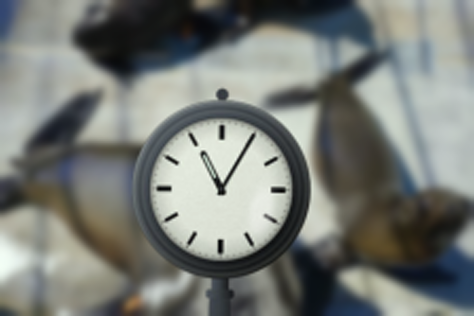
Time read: 11:05
